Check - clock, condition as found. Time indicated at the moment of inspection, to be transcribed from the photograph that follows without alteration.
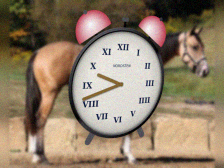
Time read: 9:42
